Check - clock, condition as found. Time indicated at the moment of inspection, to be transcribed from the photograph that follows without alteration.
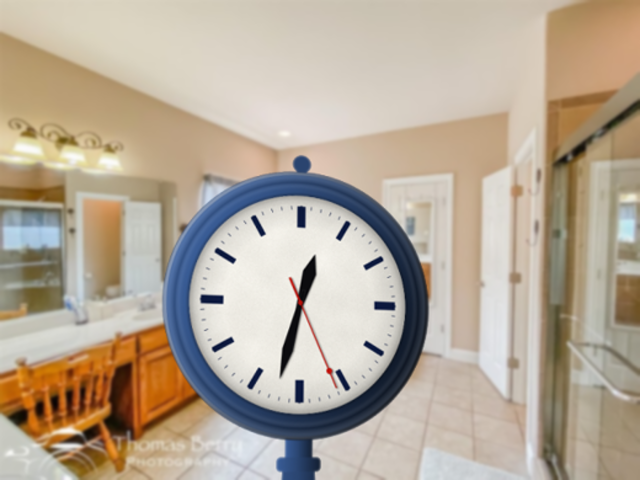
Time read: 12:32:26
